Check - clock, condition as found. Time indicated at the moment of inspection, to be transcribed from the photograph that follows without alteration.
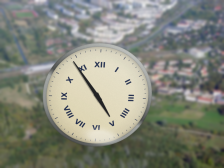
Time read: 4:54
